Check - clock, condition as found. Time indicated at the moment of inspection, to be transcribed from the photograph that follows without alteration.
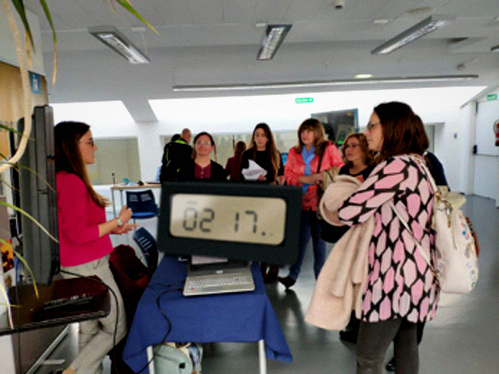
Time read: 2:17
